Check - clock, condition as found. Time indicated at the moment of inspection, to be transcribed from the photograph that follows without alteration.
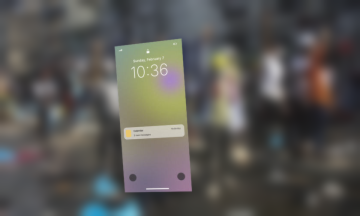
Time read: 10:36
